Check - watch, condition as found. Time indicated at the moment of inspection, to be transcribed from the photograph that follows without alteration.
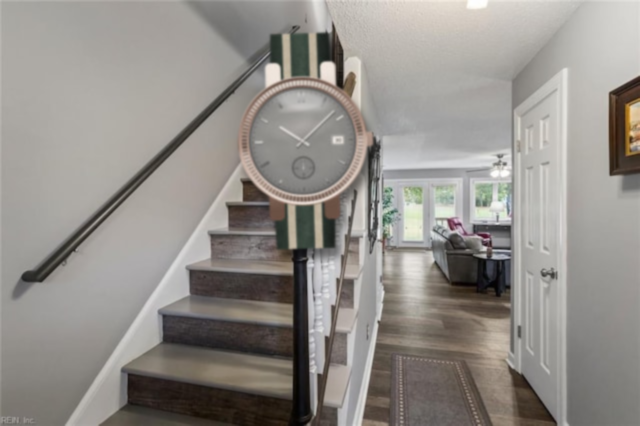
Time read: 10:08
